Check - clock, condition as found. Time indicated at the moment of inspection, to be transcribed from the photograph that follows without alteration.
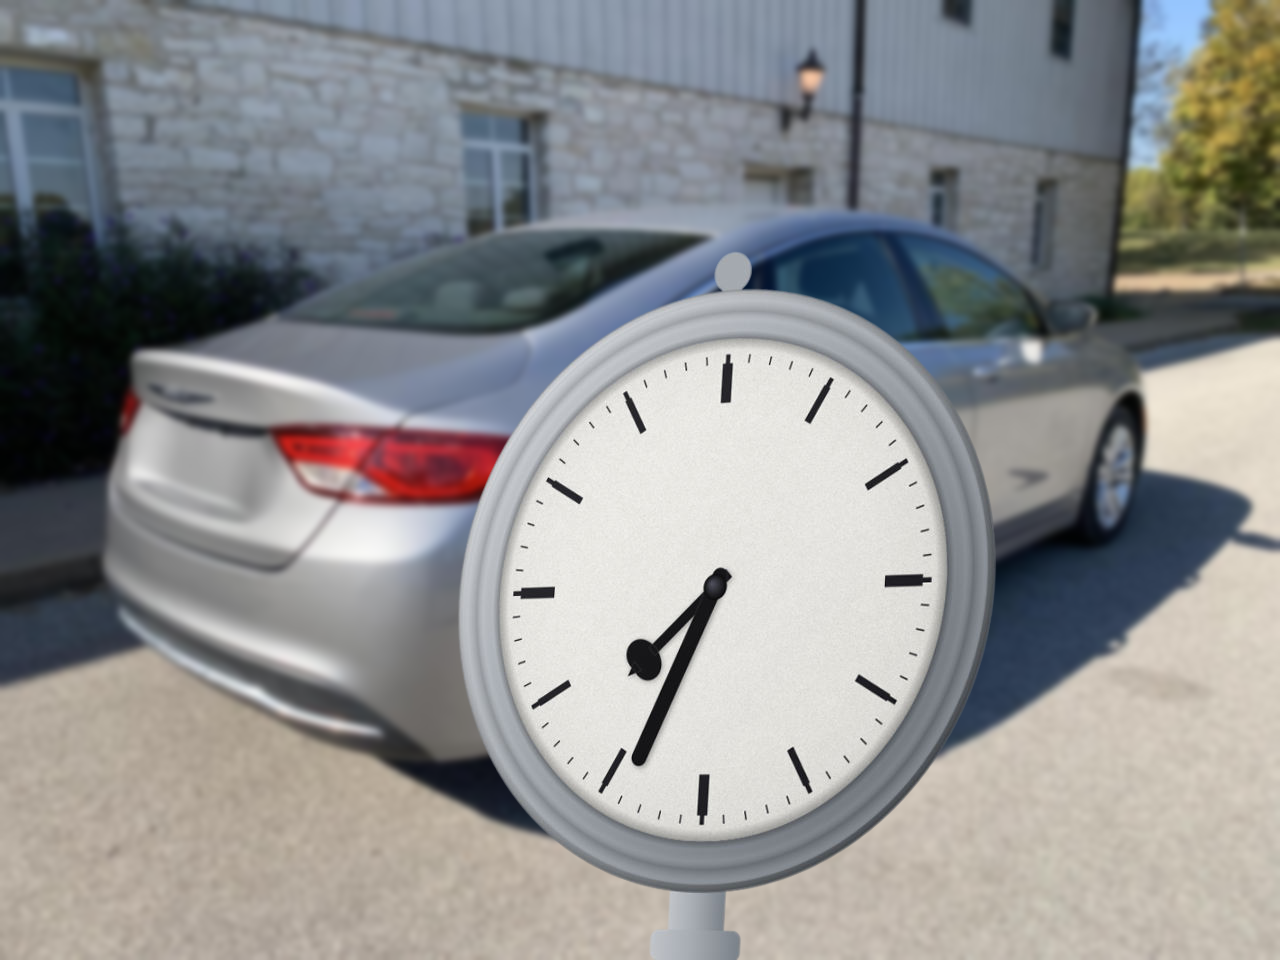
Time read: 7:34
